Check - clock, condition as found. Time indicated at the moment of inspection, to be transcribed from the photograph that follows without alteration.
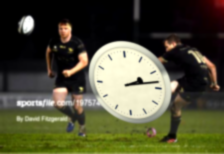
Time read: 2:13
